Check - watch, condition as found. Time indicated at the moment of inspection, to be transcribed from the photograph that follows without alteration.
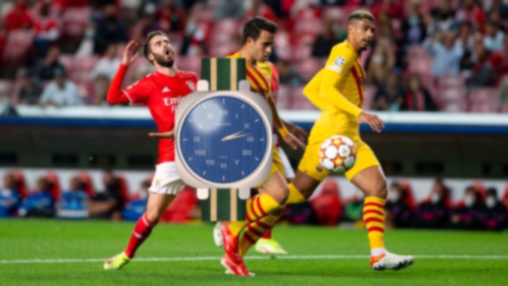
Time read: 2:13
